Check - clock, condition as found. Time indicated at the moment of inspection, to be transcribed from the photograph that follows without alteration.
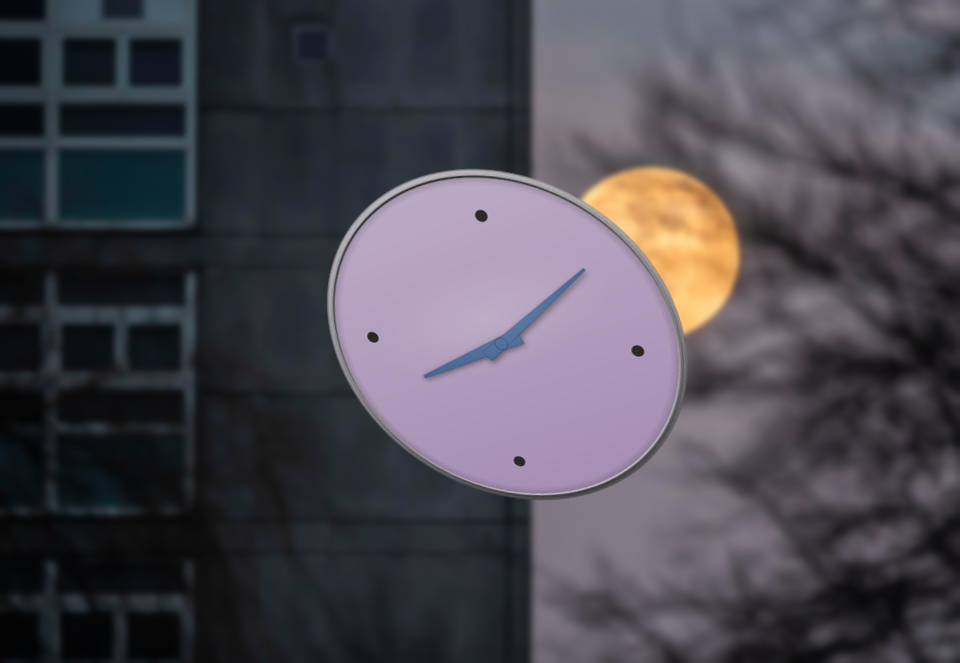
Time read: 8:08
